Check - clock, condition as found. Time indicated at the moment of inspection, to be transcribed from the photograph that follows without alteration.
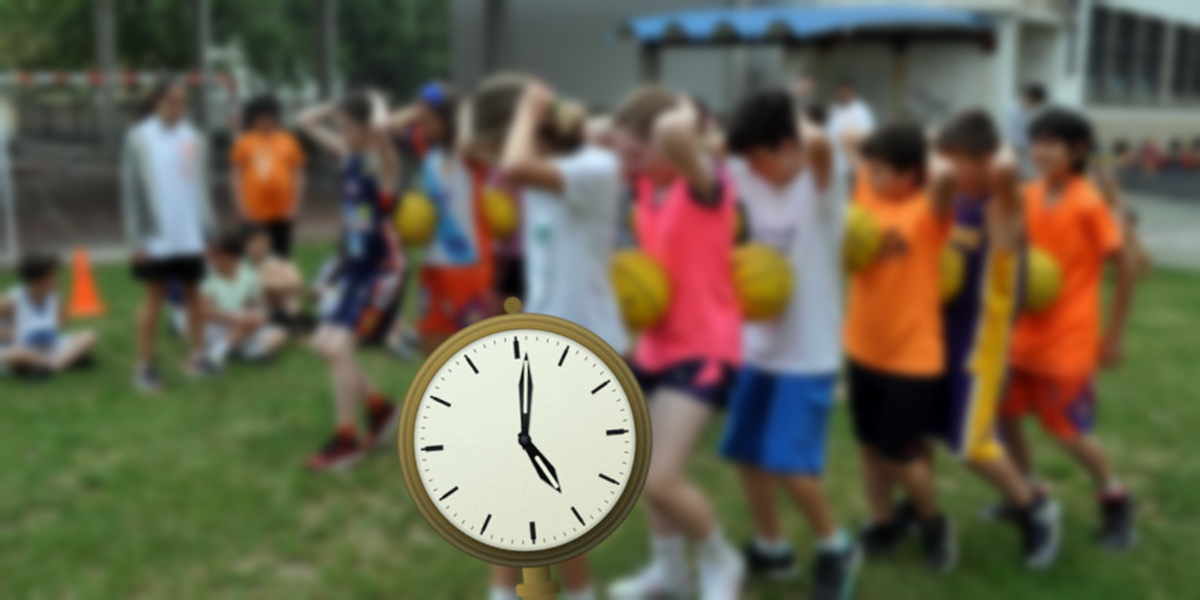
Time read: 5:01
